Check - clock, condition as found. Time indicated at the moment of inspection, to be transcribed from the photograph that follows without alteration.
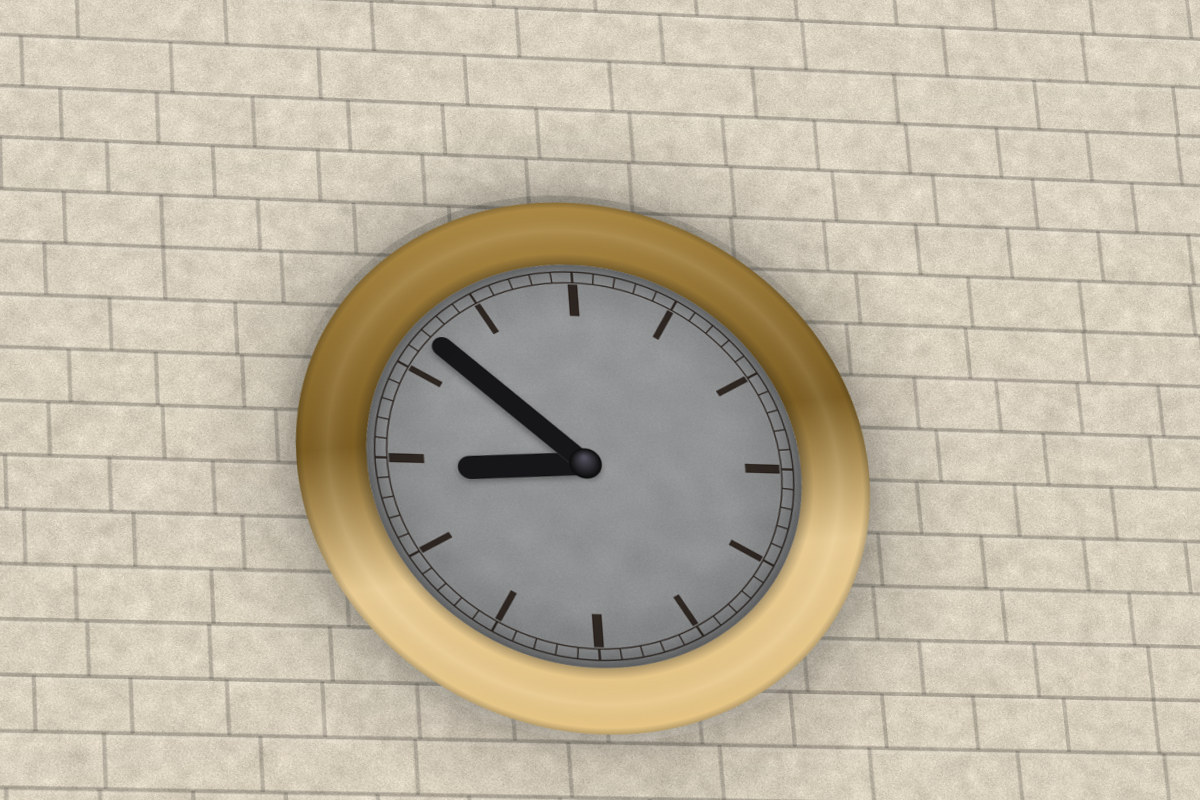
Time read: 8:52
